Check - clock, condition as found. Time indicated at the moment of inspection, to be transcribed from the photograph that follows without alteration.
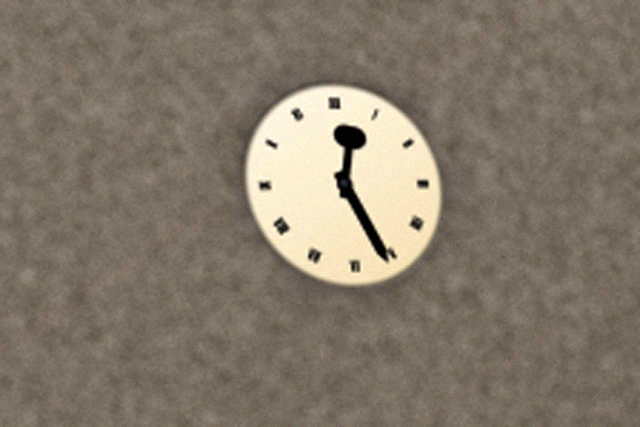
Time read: 12:26
